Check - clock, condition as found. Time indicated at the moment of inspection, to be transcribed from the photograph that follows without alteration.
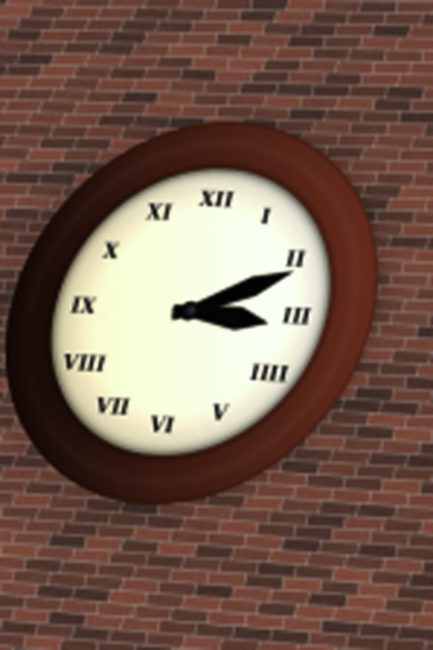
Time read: 3:11
